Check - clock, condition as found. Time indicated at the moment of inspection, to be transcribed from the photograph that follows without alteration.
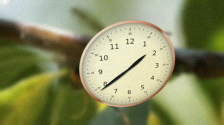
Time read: 1:39
